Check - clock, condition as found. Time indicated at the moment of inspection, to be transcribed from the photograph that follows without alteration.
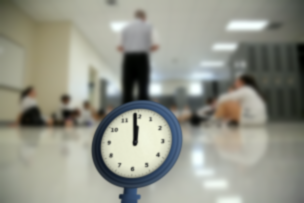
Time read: 11:59
